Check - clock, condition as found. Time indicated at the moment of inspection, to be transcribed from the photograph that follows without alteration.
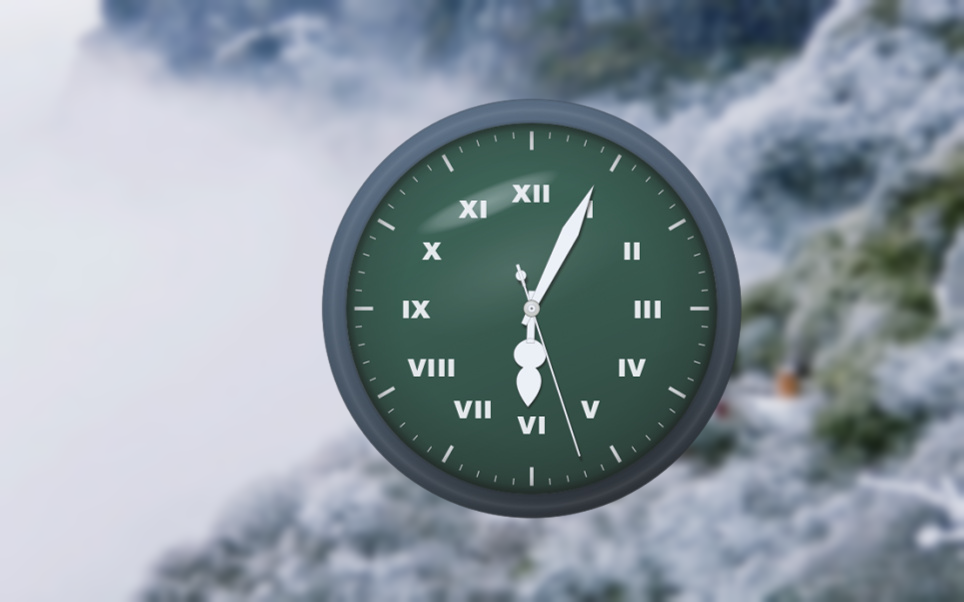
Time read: 6:04:27
